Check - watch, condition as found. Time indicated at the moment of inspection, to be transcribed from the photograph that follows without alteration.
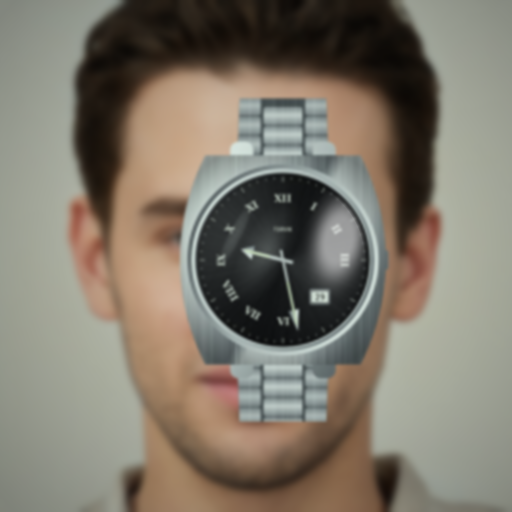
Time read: 9:28
